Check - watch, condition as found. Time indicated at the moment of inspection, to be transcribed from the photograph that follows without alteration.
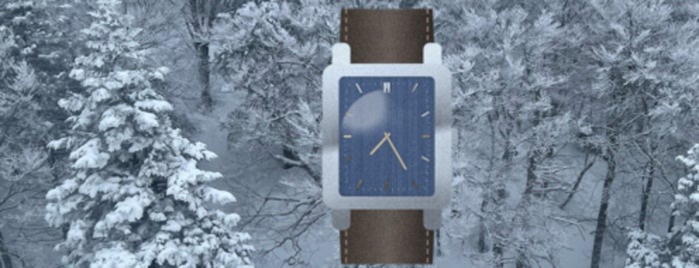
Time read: 7:25
